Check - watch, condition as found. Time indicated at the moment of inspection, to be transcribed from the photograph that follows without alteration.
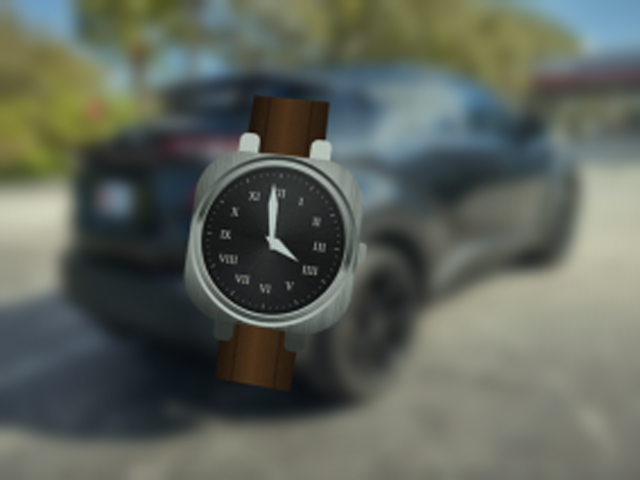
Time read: 3:59
